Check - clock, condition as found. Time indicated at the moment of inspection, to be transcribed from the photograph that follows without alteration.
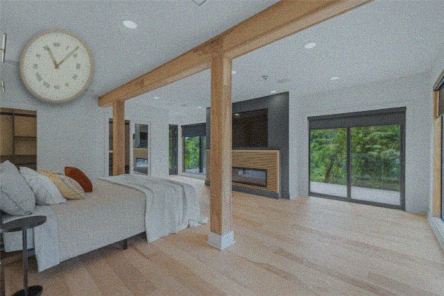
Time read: 11:08
